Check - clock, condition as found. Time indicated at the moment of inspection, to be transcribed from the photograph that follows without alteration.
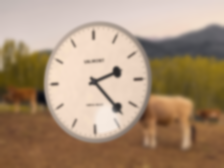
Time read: 2:23
